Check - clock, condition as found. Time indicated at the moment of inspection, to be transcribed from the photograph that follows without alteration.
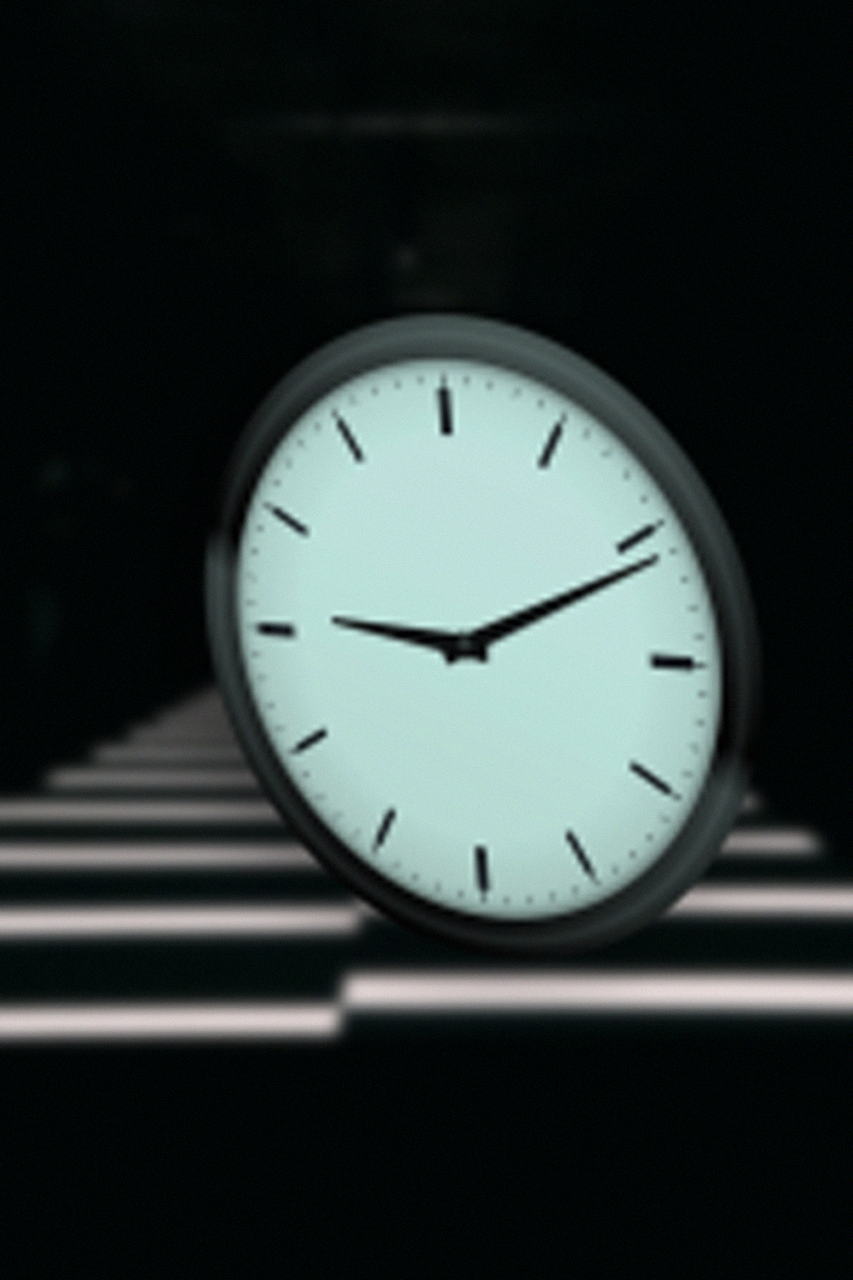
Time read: 9:11
